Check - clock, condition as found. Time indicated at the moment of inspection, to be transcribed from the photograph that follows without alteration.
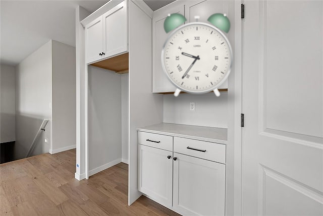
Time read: 9:36
